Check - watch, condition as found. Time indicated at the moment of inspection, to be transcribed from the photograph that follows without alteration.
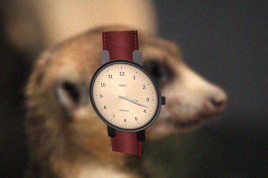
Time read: 3:18
